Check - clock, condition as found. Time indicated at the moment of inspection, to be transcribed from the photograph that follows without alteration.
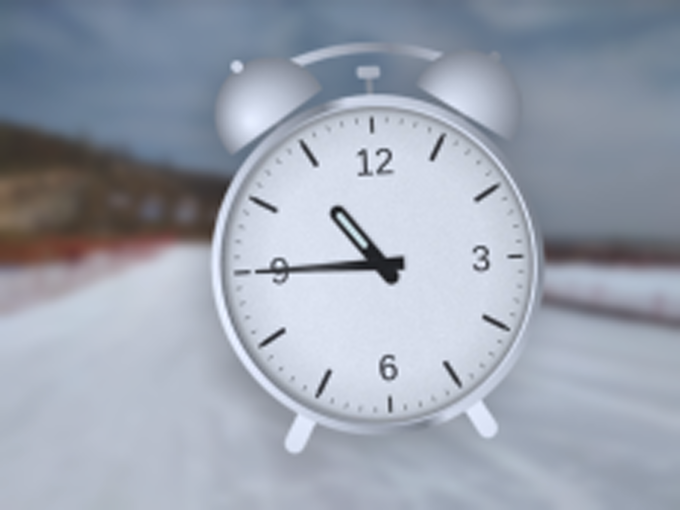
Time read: 10:45
